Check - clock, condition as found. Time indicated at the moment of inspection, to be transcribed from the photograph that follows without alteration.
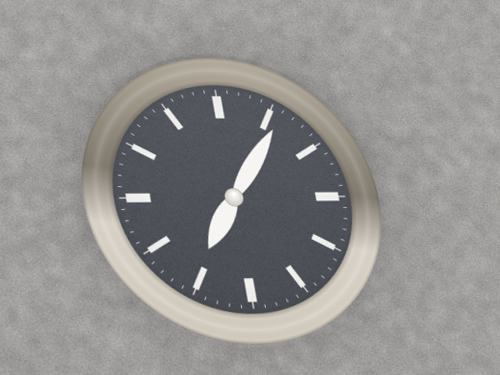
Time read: 7:06
